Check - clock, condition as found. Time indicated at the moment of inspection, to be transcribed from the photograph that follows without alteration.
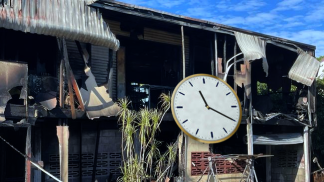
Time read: 11:20
